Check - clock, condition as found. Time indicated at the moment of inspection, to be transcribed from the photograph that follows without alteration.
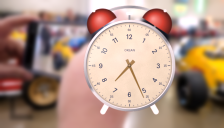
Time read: 7:26
